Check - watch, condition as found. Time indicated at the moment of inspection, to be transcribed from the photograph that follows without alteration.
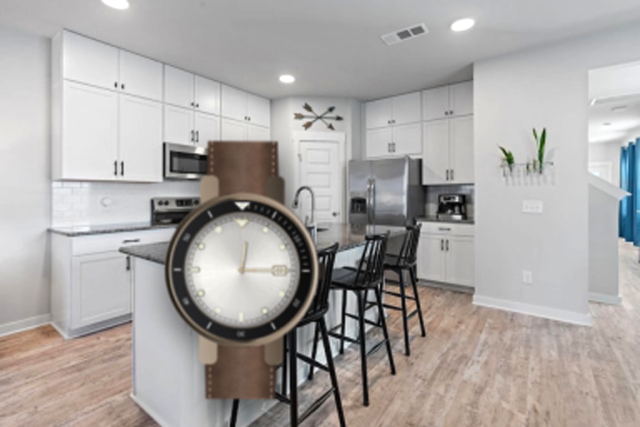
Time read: 12:15
